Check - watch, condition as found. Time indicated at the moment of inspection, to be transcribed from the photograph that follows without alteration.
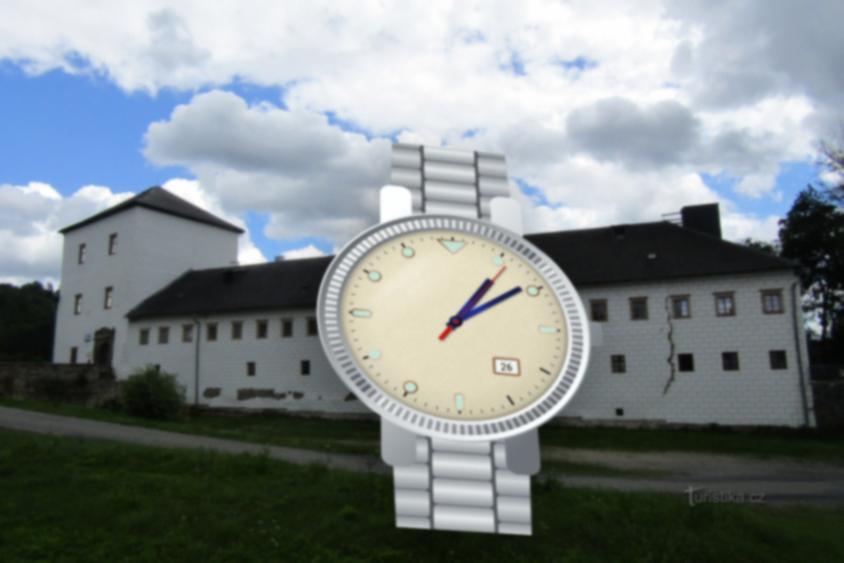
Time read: 1:09:06
